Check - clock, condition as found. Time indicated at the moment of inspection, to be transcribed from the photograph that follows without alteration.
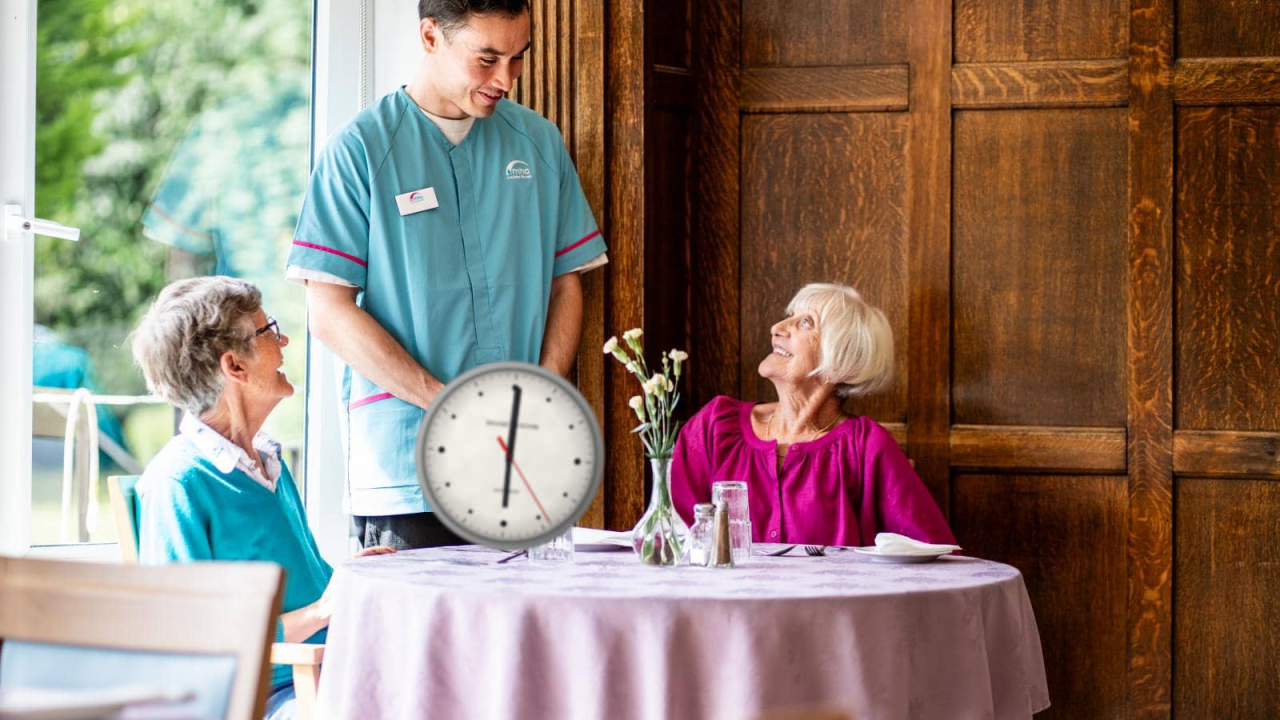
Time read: 6:00:24
